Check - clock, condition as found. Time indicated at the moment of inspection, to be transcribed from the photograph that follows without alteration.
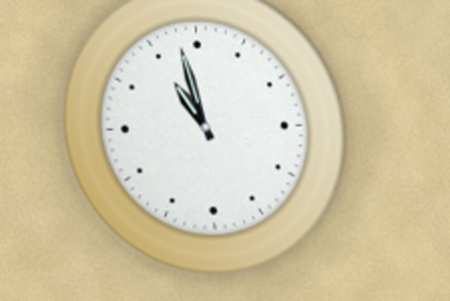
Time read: 10:58
